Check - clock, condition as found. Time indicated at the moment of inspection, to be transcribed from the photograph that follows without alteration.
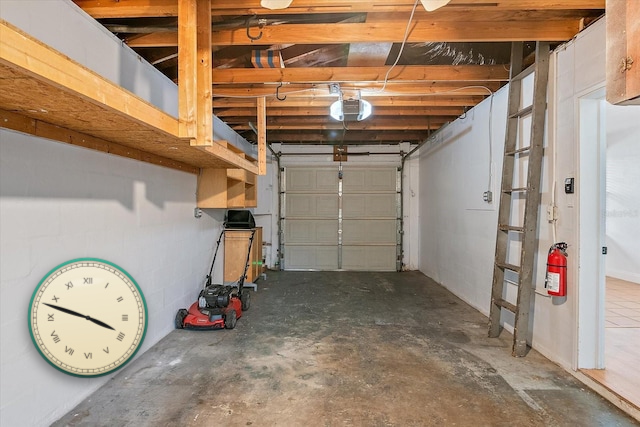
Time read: 3:48
